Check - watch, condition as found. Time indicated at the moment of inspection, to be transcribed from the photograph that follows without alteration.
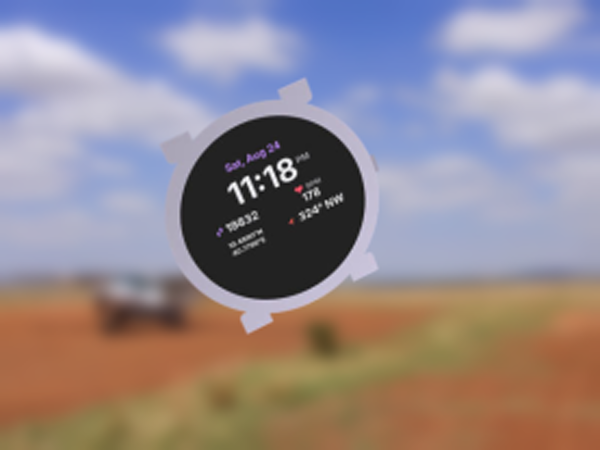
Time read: 11:18
